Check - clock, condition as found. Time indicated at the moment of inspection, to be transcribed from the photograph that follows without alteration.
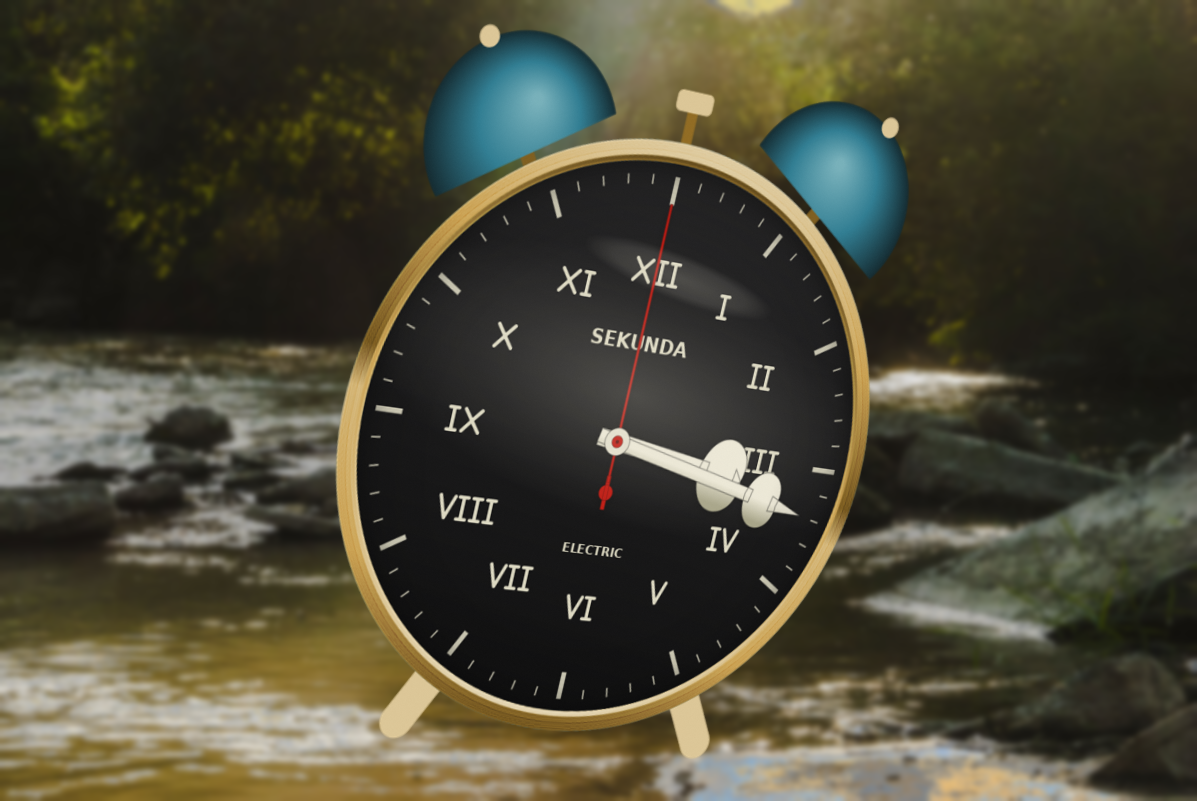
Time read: 3:17:00
